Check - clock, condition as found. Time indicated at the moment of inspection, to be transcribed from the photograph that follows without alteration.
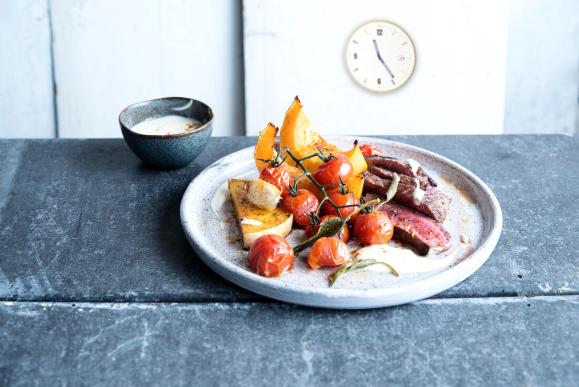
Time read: 11:24
